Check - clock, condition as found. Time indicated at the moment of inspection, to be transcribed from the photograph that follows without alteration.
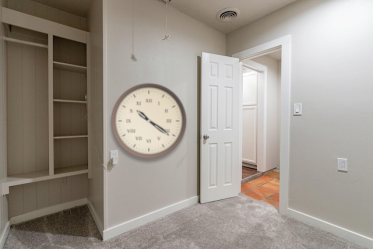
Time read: 10:21
